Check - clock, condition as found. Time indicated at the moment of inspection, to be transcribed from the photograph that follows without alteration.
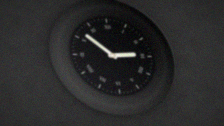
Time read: 2:52
